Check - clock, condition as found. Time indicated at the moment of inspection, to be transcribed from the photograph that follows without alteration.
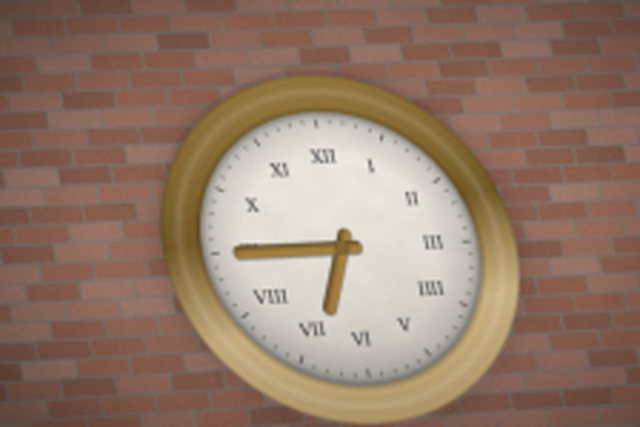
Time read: 6:45
